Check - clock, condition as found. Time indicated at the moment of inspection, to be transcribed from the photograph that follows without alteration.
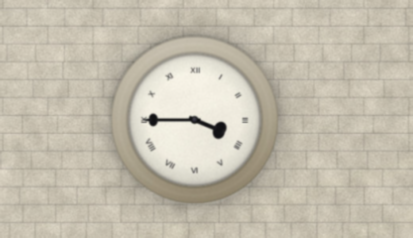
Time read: 3:45
